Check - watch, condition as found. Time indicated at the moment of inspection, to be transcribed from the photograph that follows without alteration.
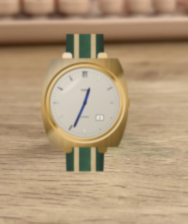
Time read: 12:34
